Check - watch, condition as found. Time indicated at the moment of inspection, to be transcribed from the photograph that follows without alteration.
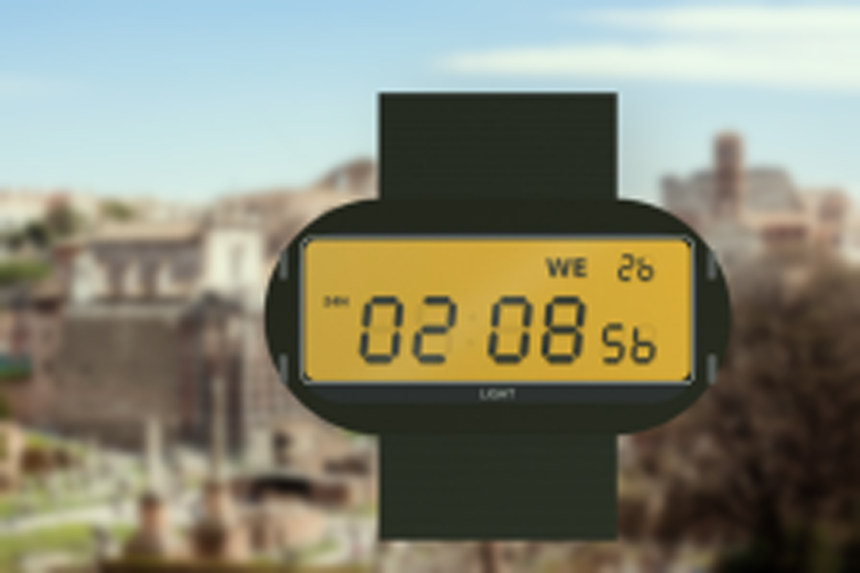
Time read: 2:08:56
